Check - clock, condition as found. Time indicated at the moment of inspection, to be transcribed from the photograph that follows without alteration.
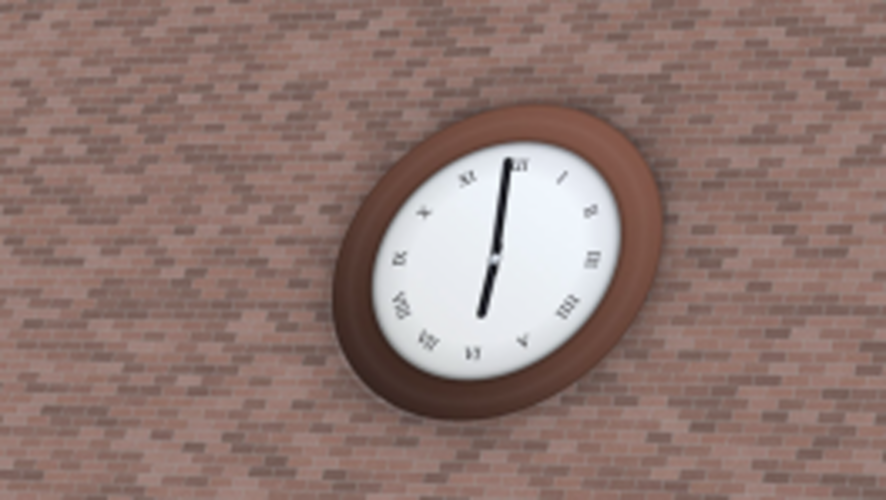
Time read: 5:59
